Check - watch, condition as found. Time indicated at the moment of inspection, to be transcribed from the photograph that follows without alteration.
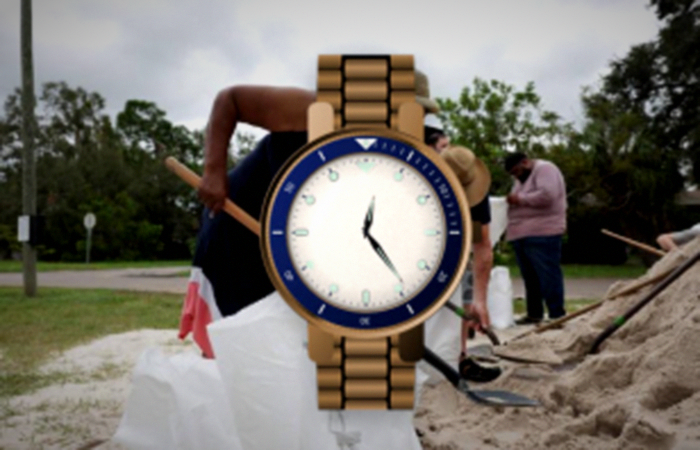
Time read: 12:24
